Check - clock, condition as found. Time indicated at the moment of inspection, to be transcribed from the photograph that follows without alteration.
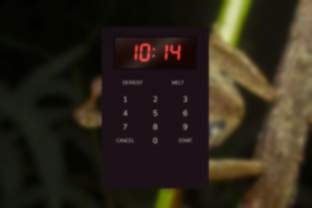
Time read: 10:14
